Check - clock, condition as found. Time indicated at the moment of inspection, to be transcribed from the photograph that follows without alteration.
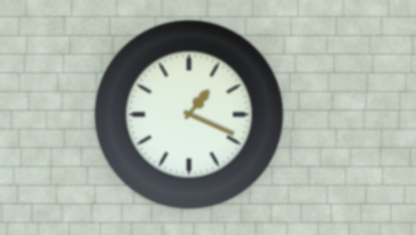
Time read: 1:19
